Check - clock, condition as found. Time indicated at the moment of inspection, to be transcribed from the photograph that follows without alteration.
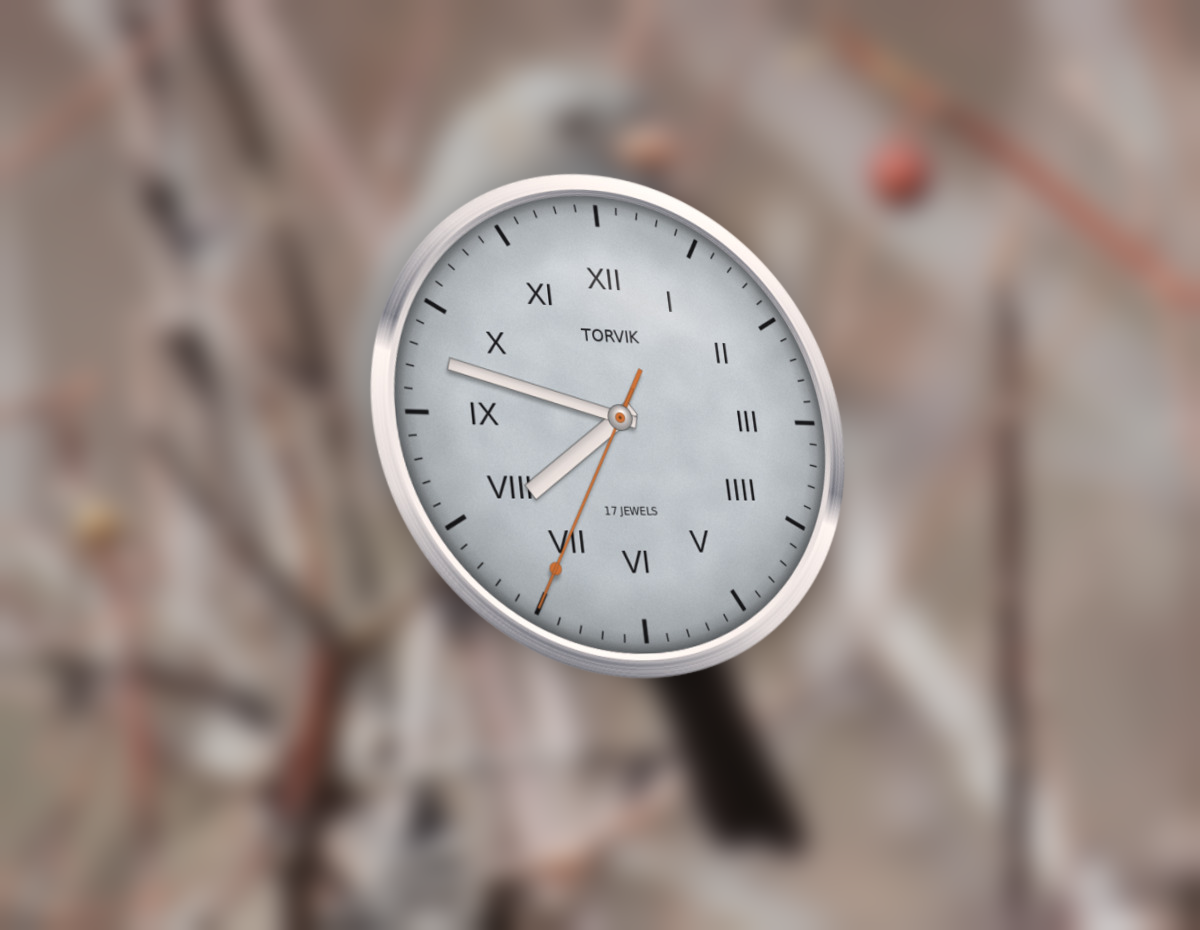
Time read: 7:47:35
